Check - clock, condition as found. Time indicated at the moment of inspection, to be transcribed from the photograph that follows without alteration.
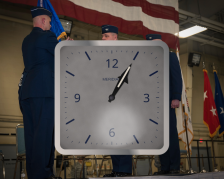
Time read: 1:05
